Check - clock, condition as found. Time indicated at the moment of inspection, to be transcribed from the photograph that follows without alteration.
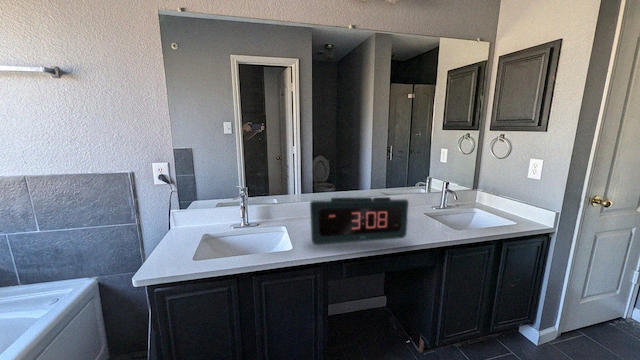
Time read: 3:08
